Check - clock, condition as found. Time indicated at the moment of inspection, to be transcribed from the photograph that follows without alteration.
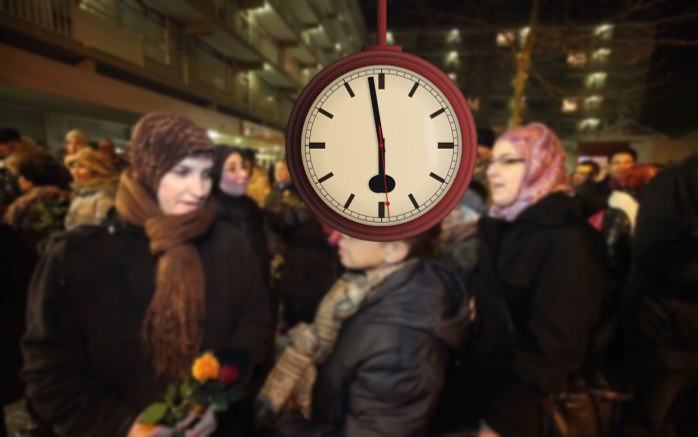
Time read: 5:58:29
